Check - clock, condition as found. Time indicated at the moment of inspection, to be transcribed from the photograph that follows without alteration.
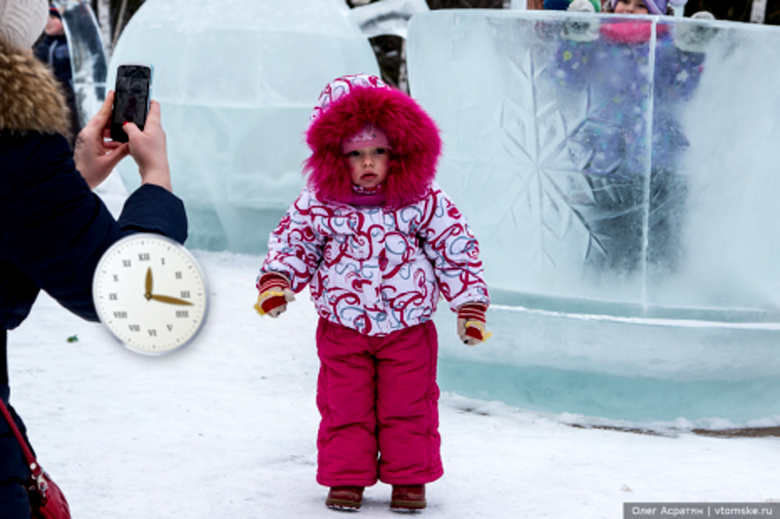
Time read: 12:17
